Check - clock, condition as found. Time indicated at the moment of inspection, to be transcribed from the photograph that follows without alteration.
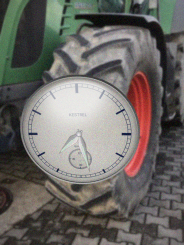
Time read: 7:28
